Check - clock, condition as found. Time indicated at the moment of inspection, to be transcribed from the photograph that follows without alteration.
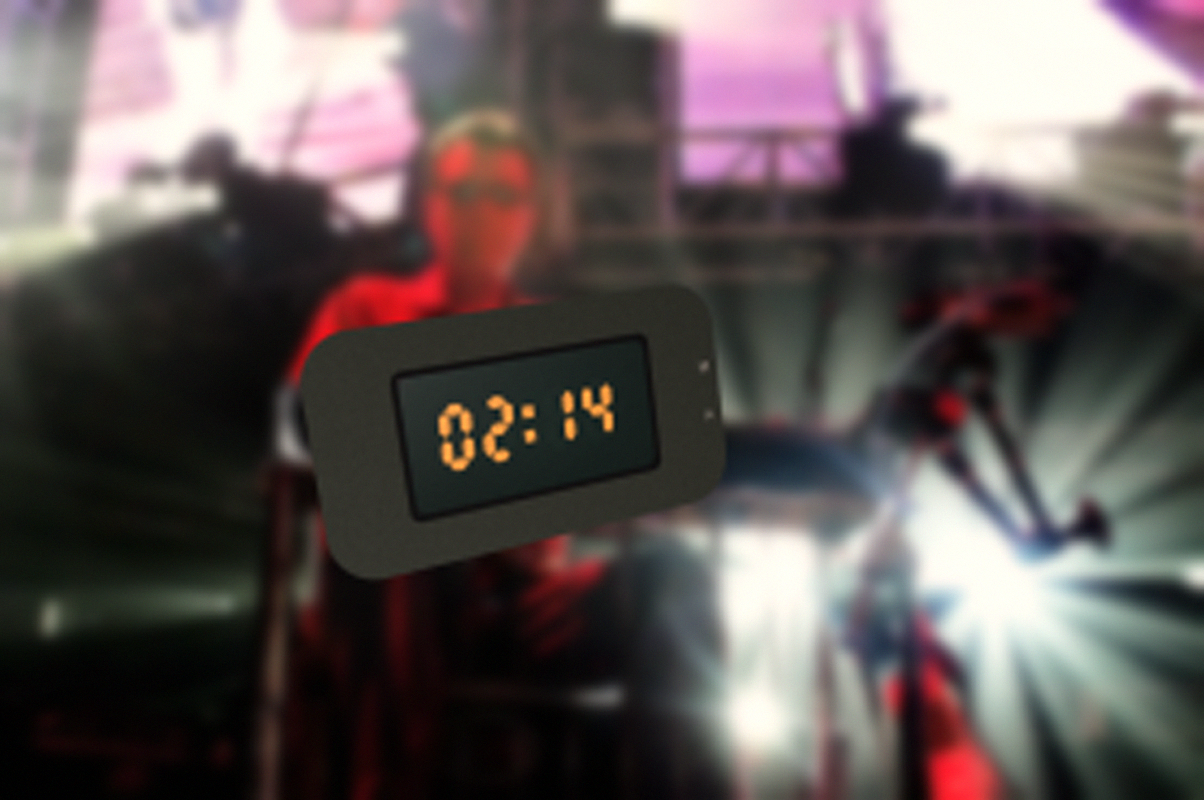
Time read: 2:14
